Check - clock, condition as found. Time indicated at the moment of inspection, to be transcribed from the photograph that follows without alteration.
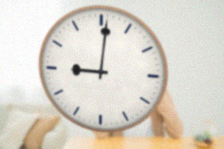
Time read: 9:01
